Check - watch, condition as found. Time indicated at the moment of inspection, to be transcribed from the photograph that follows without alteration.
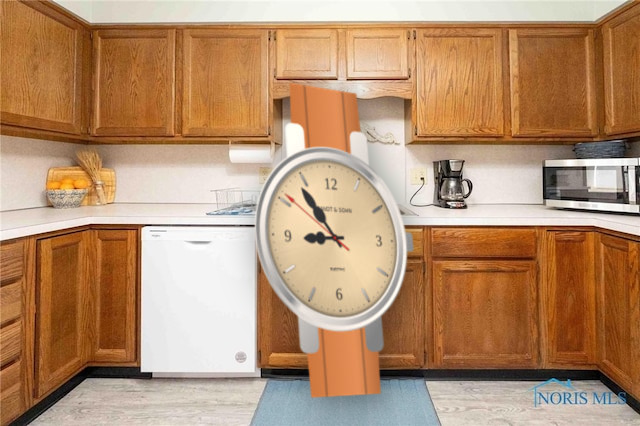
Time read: 8:53:51
